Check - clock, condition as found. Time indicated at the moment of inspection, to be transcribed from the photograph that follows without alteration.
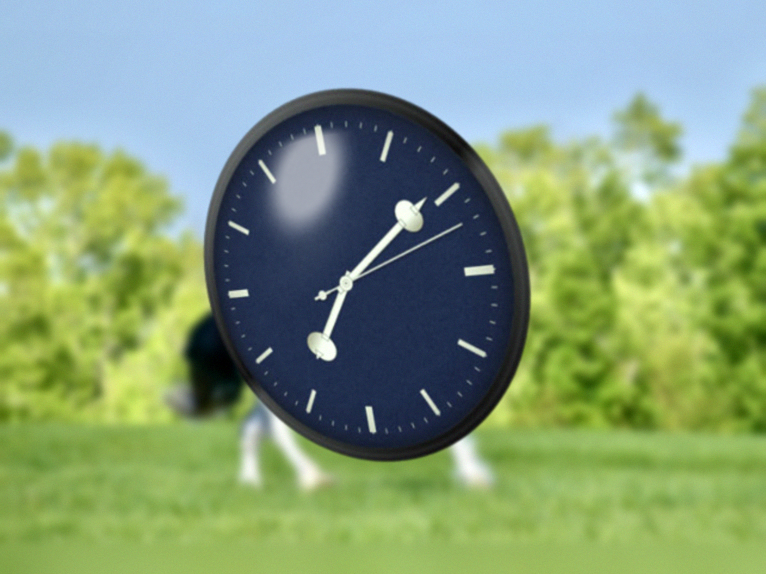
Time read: 7:09:12
